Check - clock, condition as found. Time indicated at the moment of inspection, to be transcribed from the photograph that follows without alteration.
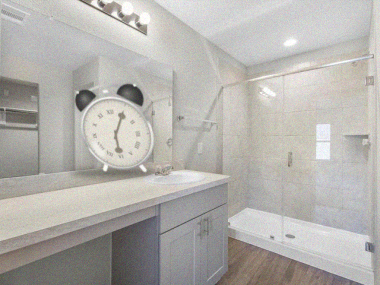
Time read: 6:05
